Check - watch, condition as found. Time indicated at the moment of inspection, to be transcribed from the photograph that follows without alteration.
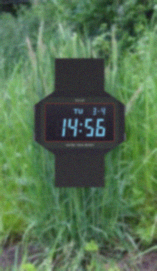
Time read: 14:56
